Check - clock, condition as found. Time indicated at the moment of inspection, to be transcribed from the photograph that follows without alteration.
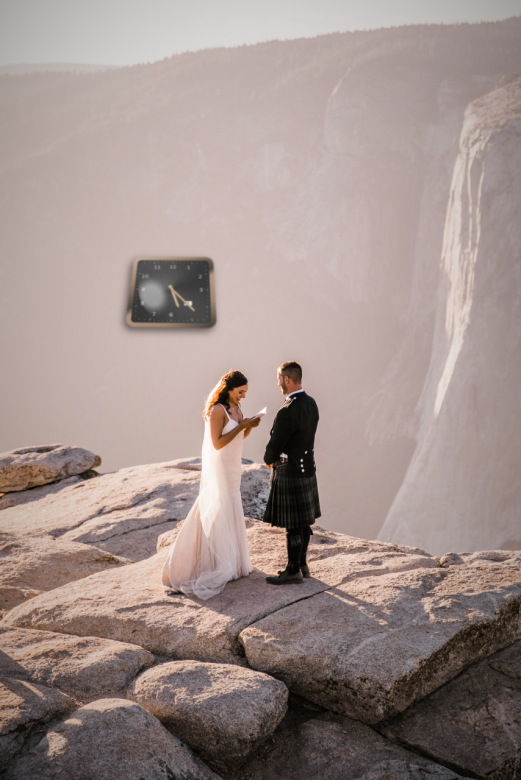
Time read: 5:23
